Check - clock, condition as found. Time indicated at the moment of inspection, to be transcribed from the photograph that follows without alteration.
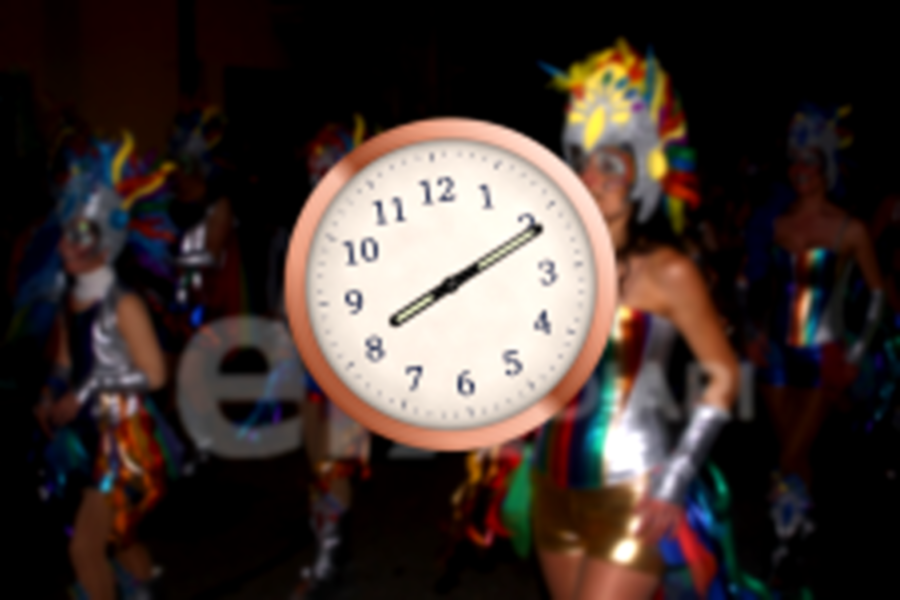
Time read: 8:11
